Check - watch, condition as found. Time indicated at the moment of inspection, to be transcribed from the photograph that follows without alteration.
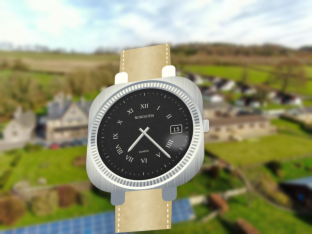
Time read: 7:23
